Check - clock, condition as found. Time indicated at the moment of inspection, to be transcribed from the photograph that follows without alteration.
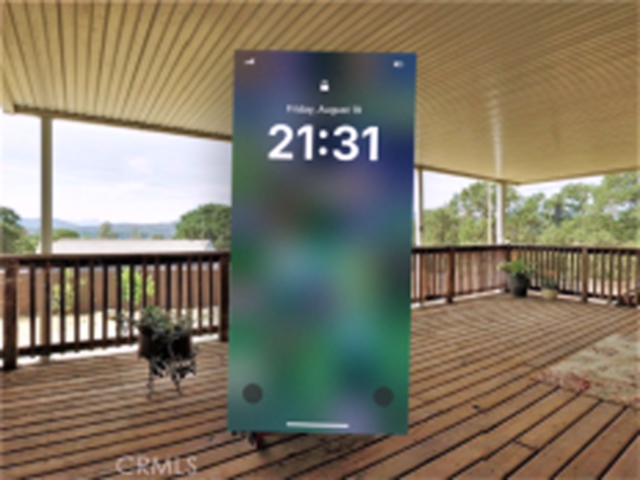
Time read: 21:31
